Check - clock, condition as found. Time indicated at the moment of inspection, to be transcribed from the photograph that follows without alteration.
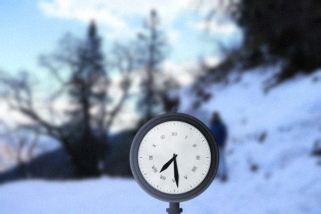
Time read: 7:29
